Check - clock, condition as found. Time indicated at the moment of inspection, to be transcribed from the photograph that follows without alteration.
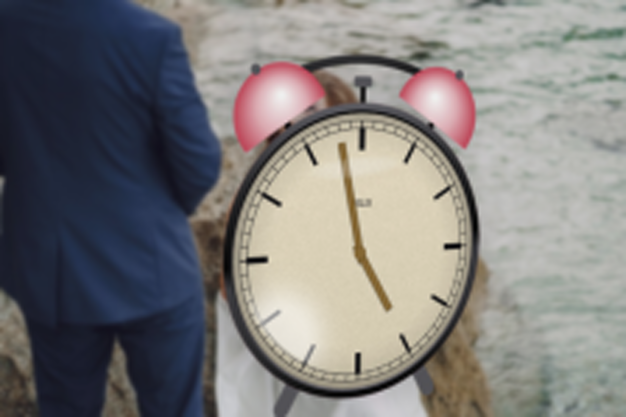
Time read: 4:58
